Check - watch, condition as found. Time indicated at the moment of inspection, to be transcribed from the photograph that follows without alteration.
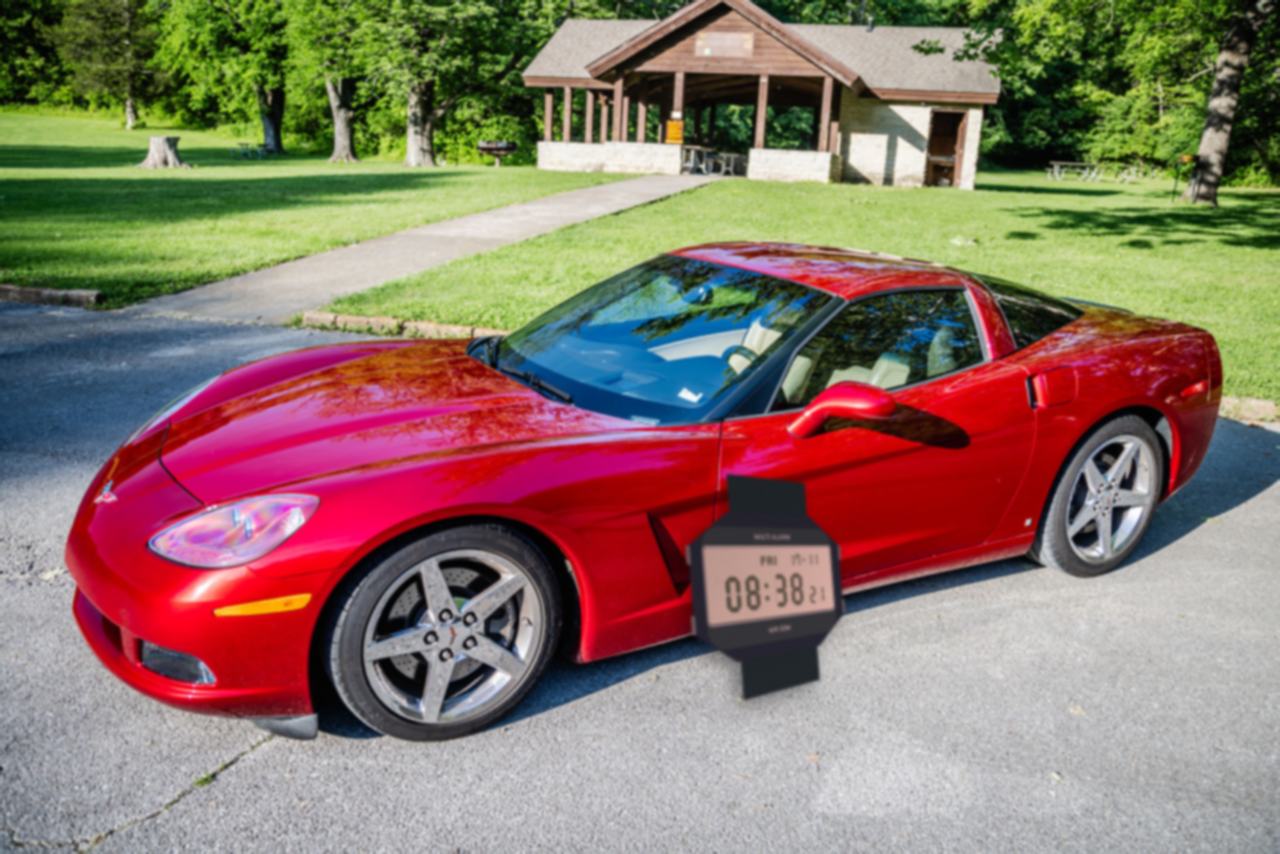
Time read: 8:38:21
